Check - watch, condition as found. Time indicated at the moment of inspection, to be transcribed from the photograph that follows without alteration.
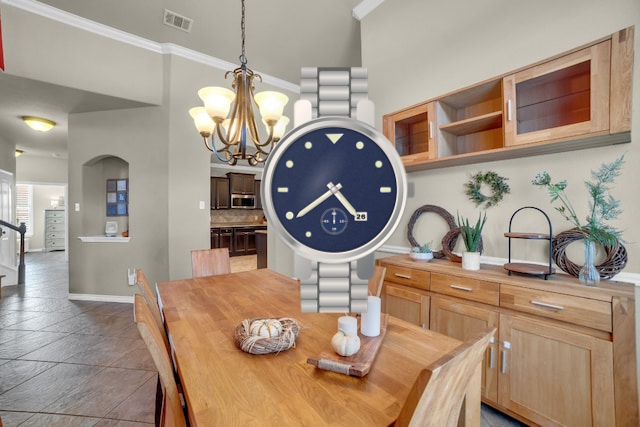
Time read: 4:39
